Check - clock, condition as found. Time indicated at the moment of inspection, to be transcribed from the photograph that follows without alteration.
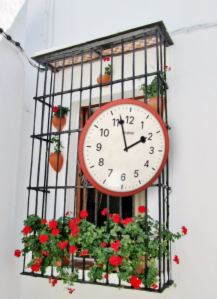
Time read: 1:57
